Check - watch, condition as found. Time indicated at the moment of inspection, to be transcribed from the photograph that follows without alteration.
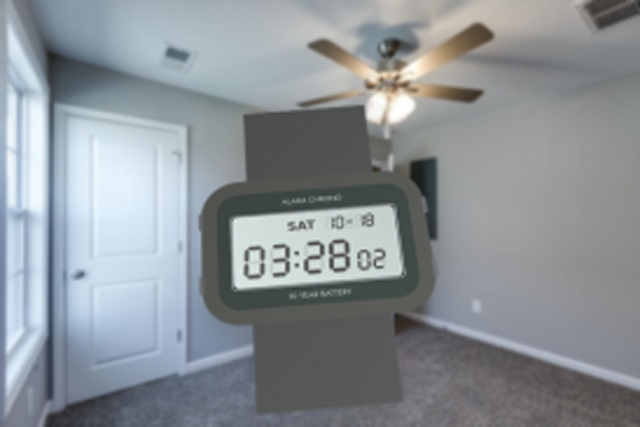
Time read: 3:28:02
